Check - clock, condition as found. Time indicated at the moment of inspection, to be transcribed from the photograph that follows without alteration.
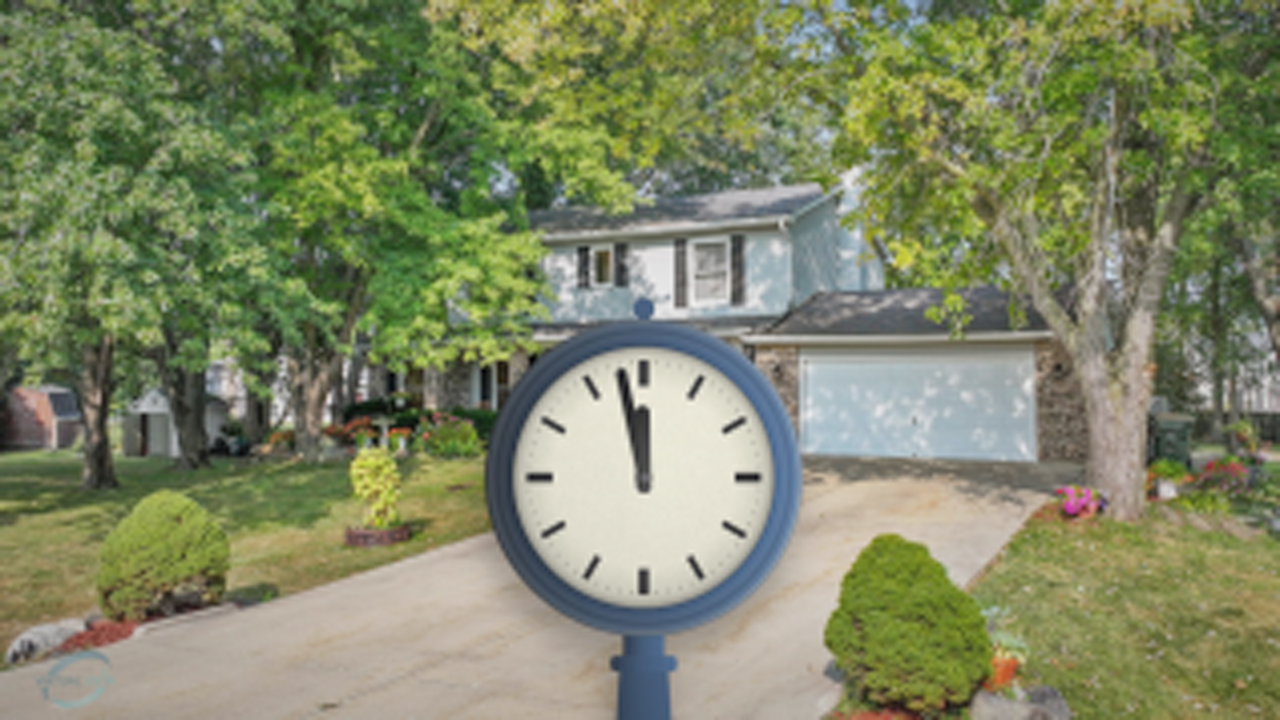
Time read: 11:58
